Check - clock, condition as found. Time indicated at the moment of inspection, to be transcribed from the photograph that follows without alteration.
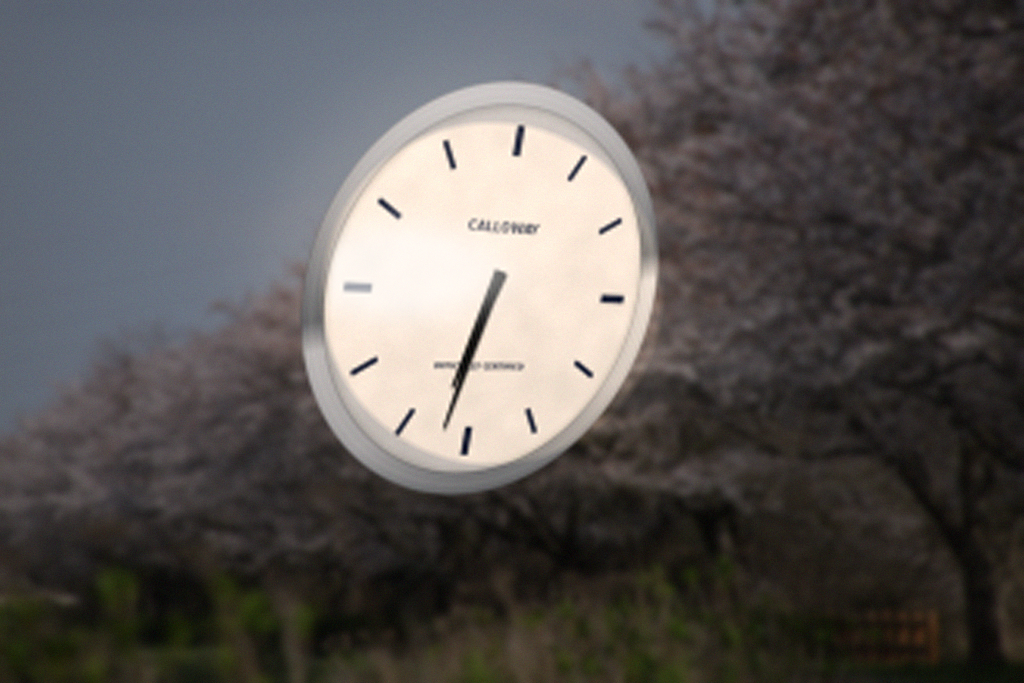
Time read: 6:32
